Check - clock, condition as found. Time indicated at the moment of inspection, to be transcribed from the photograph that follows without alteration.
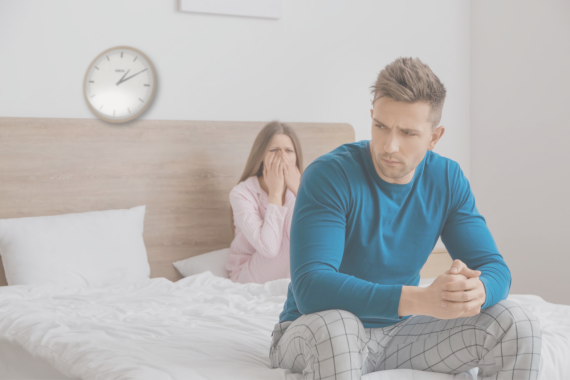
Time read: 1:10
